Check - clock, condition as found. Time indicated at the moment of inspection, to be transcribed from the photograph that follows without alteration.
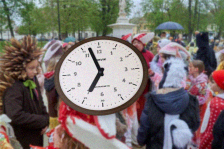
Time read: 6:57
